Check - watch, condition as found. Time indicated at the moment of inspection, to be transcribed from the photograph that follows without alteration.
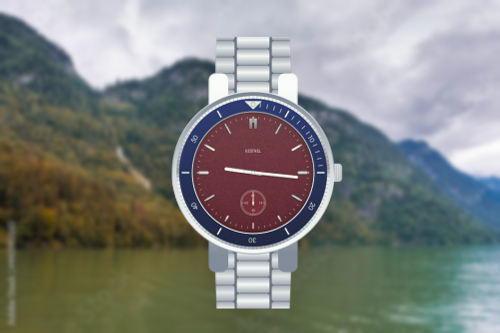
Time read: 9:16
